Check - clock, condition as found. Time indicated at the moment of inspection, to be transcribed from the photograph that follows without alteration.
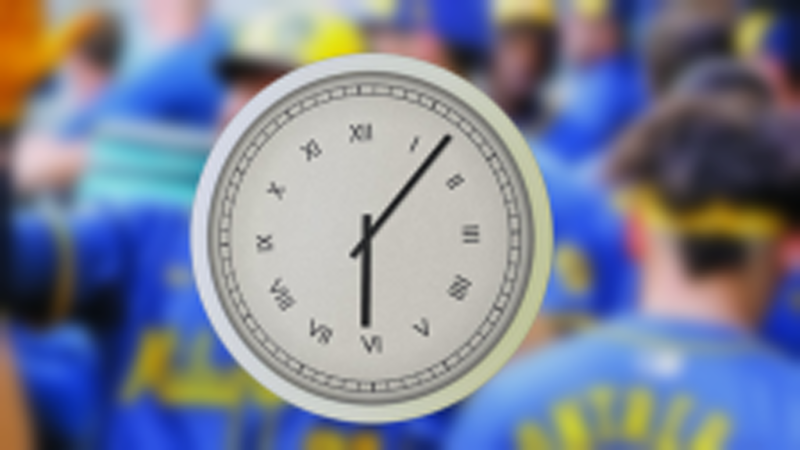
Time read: 6:07
